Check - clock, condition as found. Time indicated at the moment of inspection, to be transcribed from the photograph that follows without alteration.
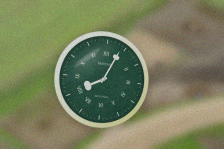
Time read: 8:04
